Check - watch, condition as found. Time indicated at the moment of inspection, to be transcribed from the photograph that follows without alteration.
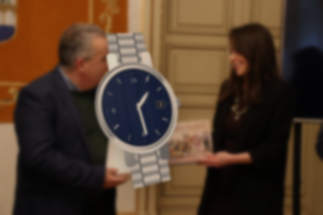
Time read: 1:29
